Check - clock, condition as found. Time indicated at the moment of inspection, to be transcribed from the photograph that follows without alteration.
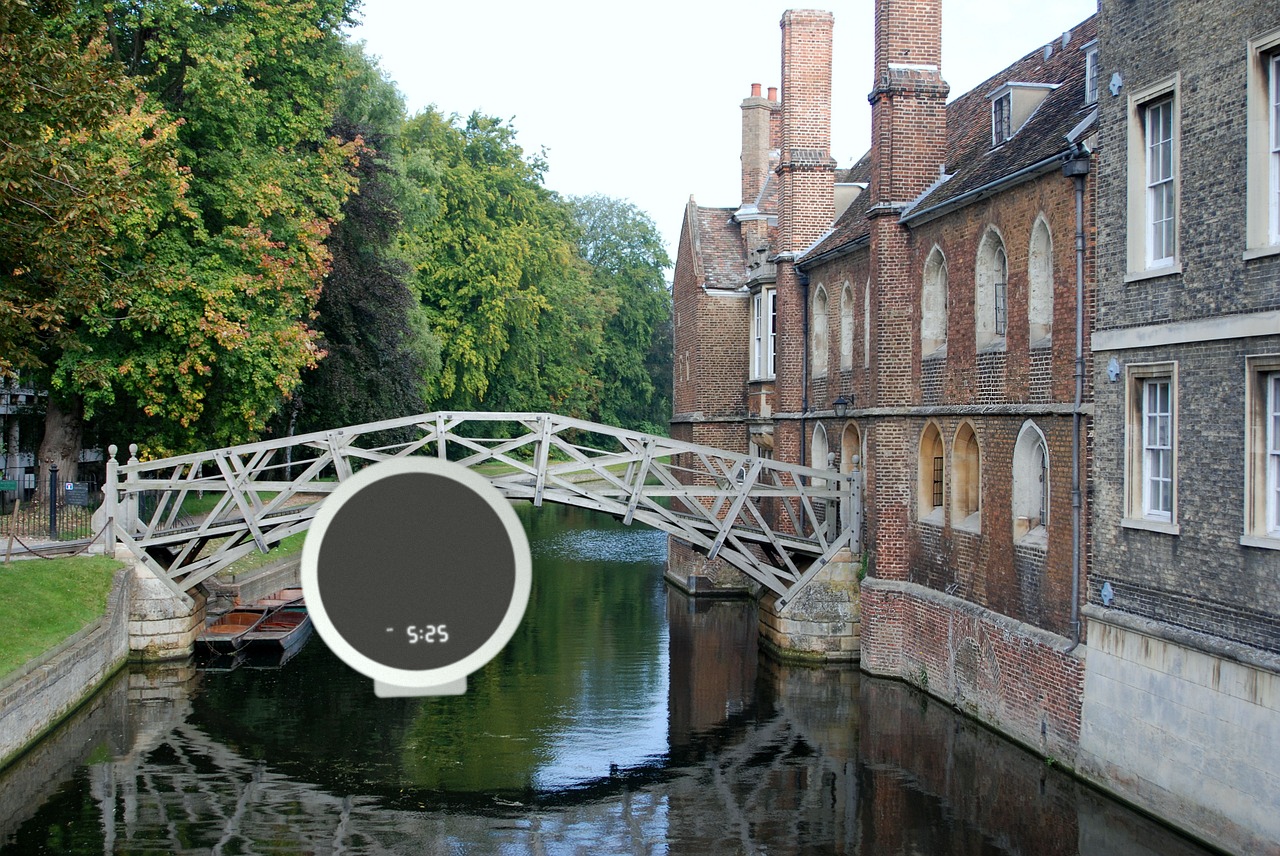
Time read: 5:25
